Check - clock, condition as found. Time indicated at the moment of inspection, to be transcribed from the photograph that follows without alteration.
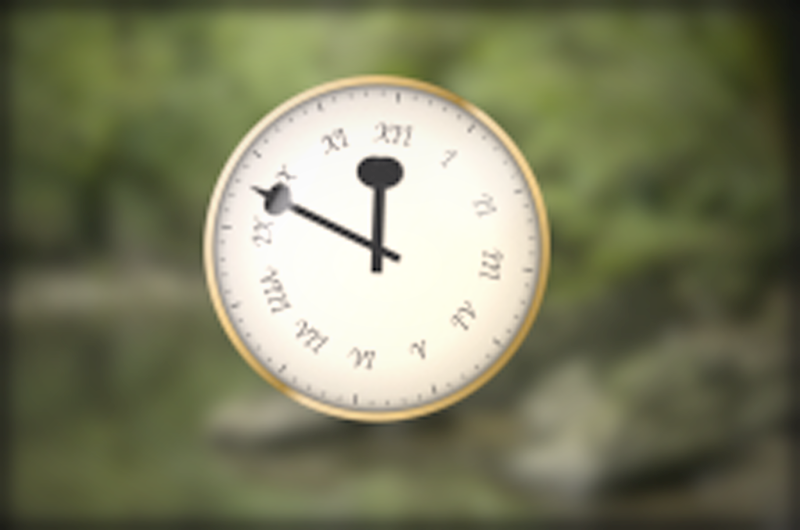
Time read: 11:48
